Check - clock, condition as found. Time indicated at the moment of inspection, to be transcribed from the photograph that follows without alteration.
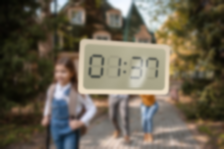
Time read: 1:37
